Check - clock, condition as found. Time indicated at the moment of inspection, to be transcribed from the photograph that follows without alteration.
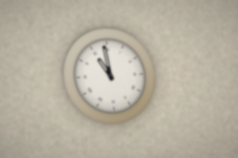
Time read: 10:59
